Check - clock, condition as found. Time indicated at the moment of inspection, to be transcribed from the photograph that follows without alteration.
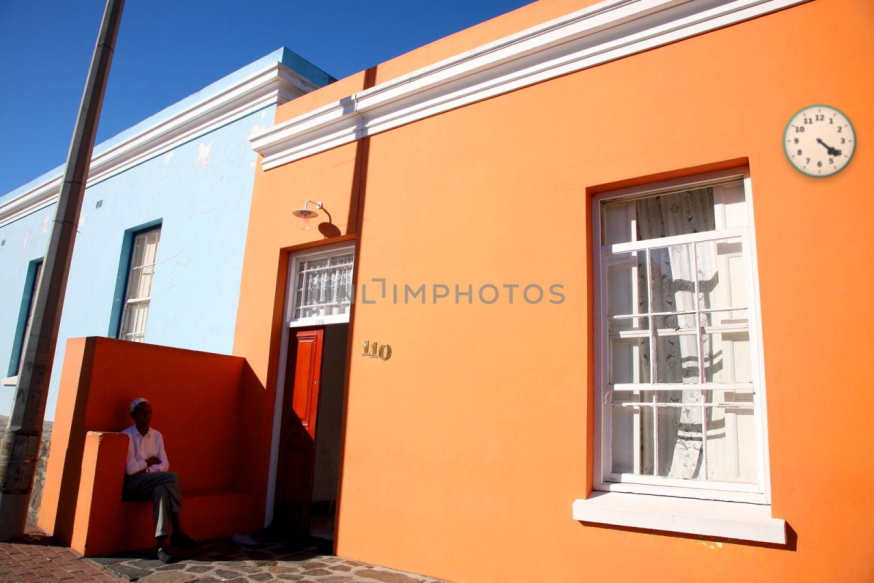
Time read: 4:21
